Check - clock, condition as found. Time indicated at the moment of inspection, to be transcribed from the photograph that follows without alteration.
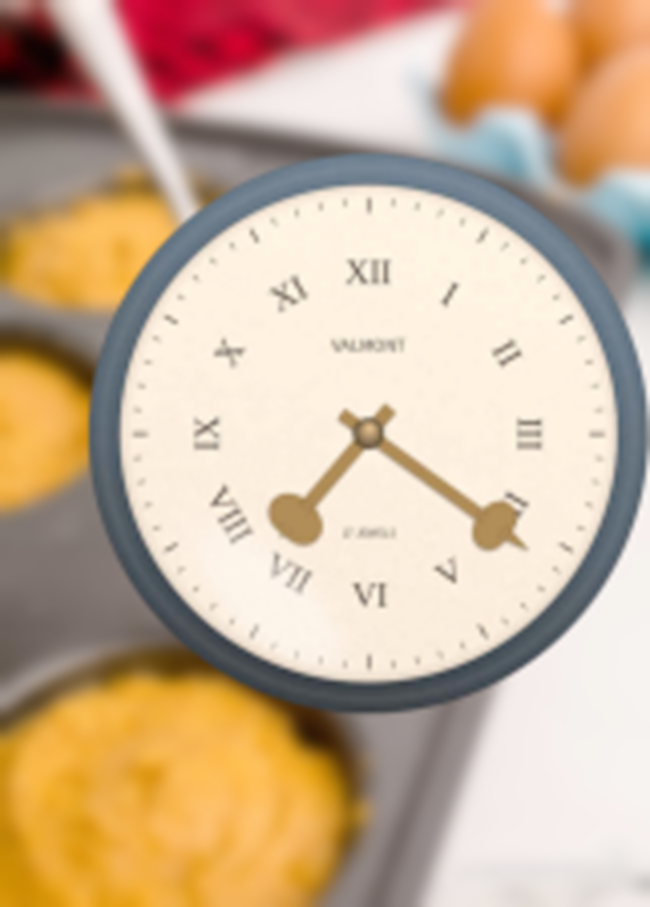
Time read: 7:21
